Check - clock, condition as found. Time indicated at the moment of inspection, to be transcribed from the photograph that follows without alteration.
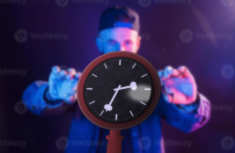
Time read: 2:34
